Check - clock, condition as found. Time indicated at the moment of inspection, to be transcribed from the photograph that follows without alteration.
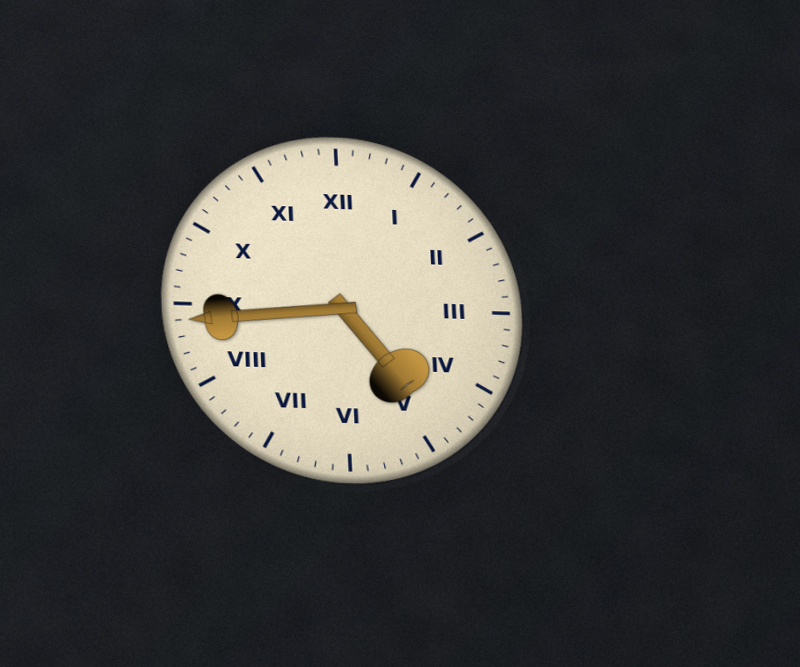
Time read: 4:44
